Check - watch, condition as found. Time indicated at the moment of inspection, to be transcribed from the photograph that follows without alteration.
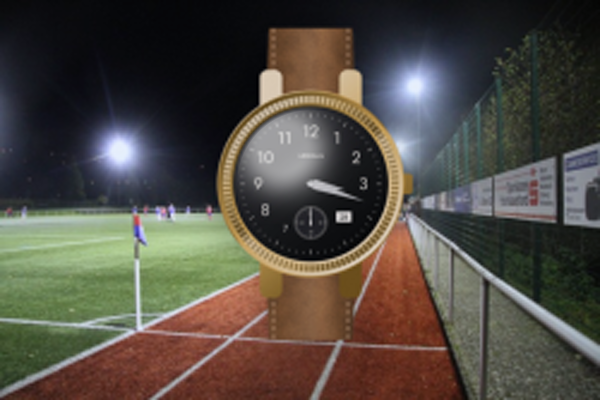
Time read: 3:18
